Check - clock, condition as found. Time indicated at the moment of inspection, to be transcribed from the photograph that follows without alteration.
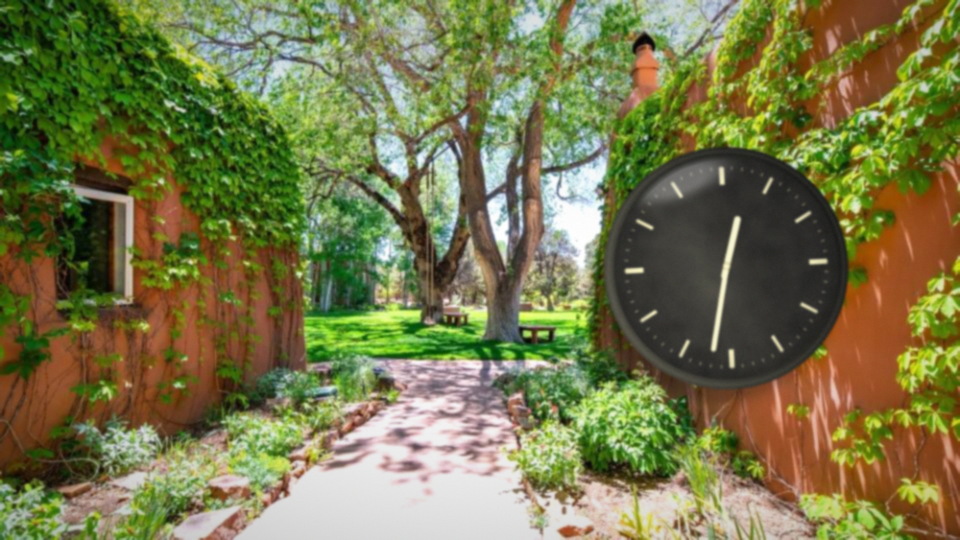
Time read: 12:32
